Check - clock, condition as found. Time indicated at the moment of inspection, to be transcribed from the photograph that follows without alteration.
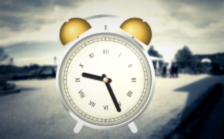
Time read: 9:26
